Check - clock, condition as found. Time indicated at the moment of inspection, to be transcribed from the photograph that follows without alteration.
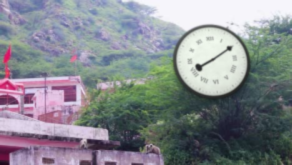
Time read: 8:10
